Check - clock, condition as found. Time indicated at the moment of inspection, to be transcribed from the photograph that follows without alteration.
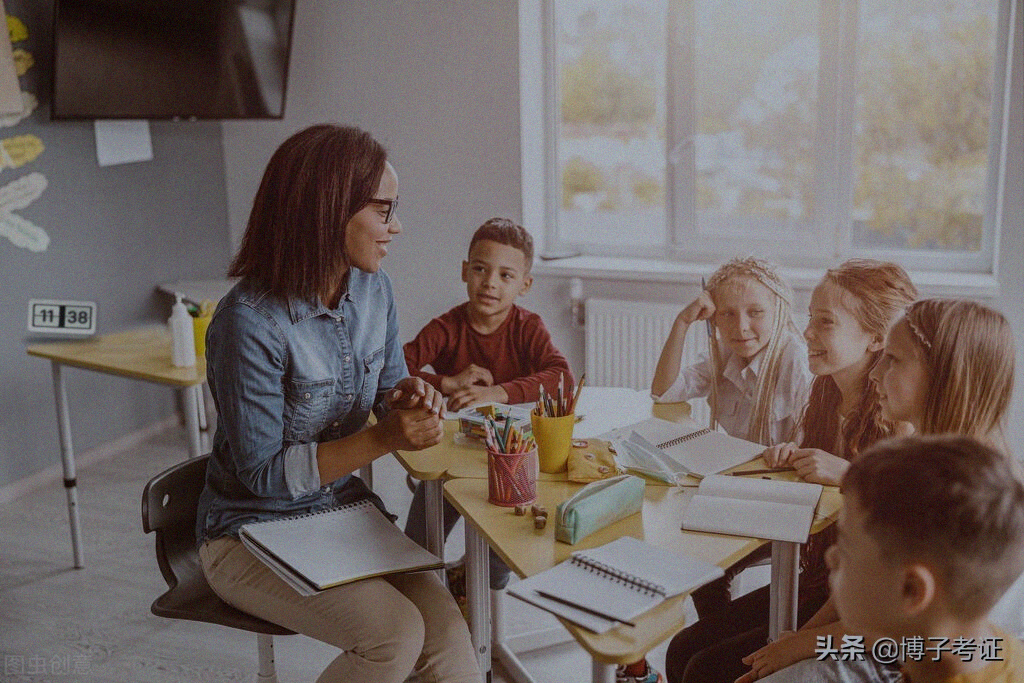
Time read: 11:38
